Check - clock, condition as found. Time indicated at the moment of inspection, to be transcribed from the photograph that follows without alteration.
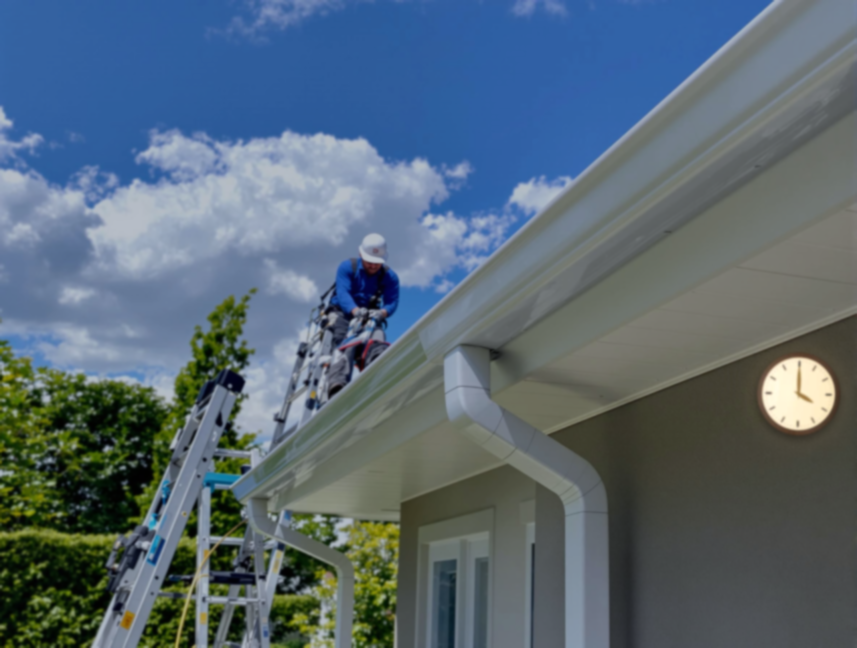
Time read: 4:00
